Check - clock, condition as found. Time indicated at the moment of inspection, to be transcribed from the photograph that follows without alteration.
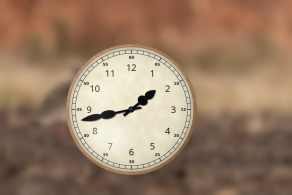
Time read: 1:43
